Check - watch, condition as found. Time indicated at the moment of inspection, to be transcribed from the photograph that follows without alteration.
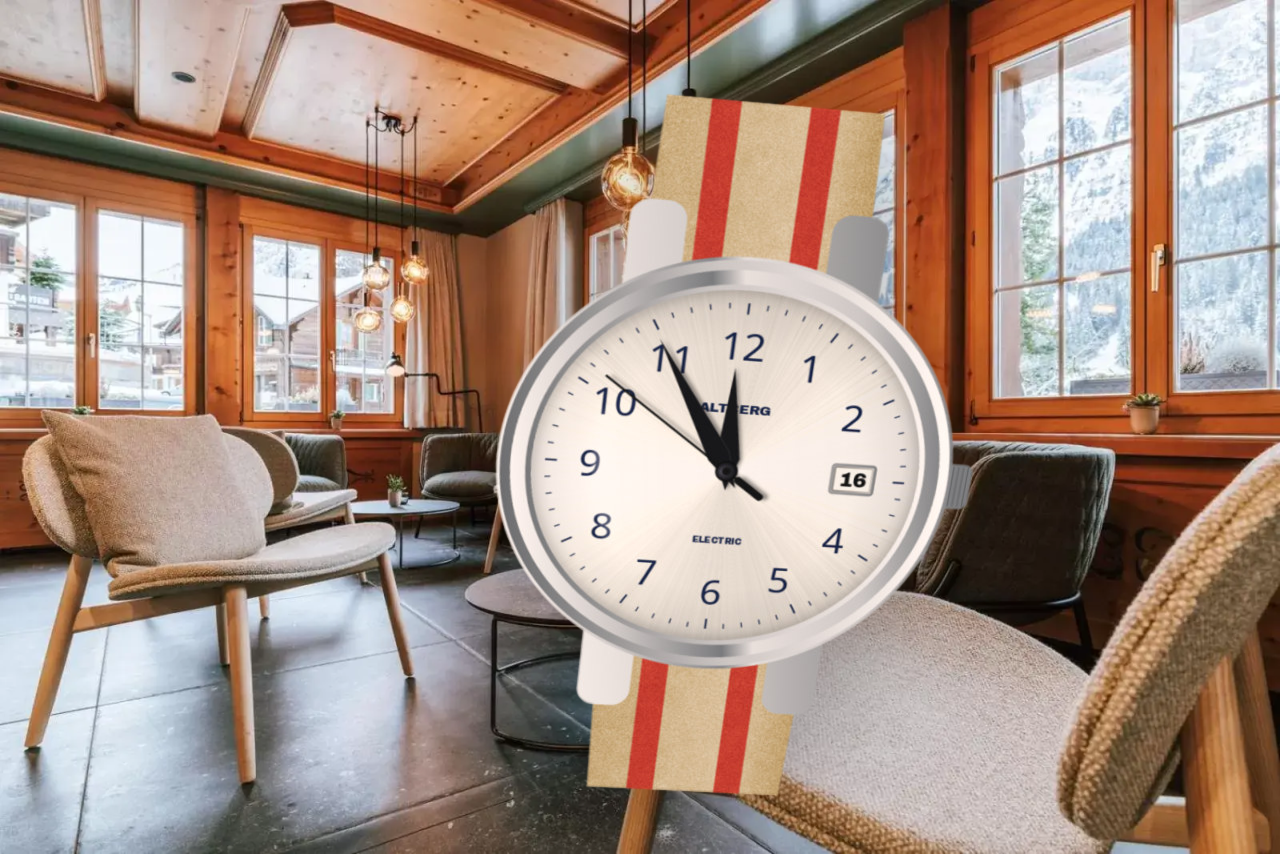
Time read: 11:54:51
